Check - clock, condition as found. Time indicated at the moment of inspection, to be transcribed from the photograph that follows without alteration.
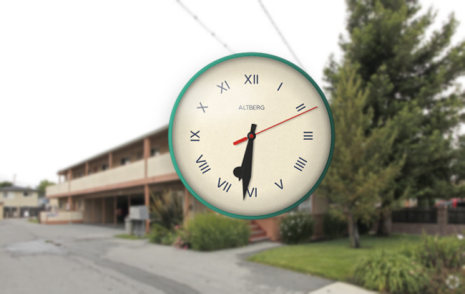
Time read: 6:31:11
